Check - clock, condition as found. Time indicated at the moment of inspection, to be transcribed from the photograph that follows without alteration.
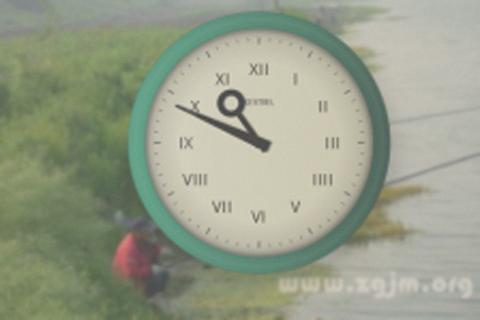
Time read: 10:49
